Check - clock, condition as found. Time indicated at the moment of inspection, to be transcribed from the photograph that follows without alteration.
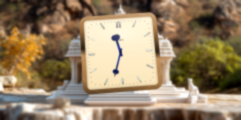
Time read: 11:33
